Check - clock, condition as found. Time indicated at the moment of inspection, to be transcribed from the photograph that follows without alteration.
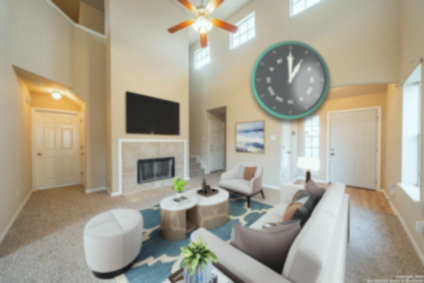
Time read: 1:00
